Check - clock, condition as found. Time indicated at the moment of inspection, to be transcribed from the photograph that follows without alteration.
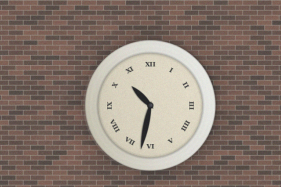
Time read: 10:32
